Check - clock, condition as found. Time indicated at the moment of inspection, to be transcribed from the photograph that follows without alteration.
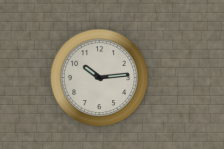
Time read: 10:14
